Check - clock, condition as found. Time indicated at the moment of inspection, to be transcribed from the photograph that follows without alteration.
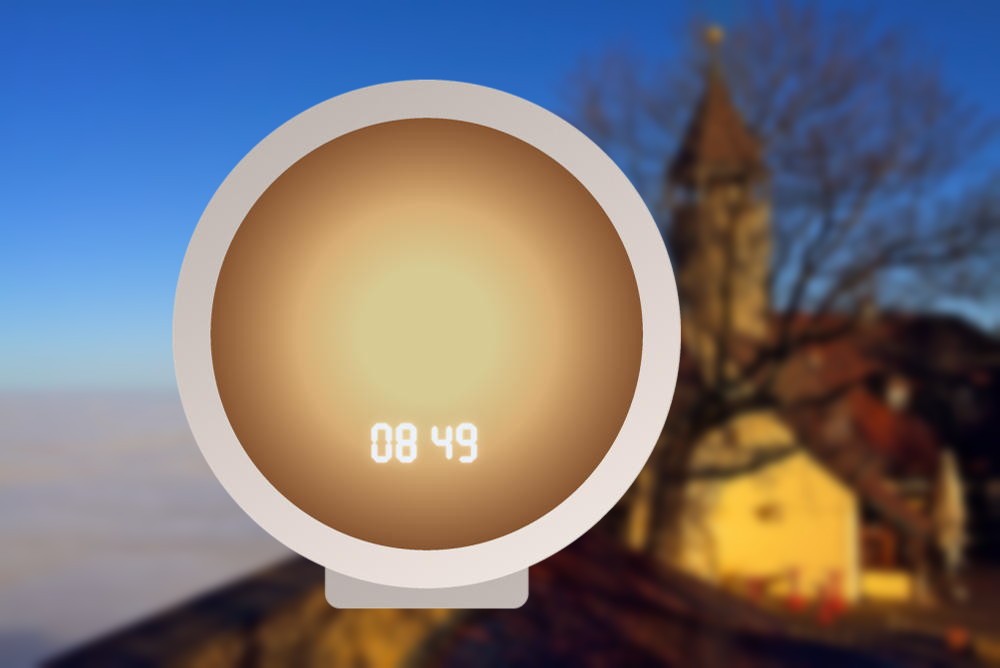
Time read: 8:49
